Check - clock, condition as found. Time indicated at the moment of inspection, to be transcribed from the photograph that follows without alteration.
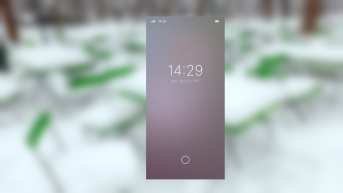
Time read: 14:29
